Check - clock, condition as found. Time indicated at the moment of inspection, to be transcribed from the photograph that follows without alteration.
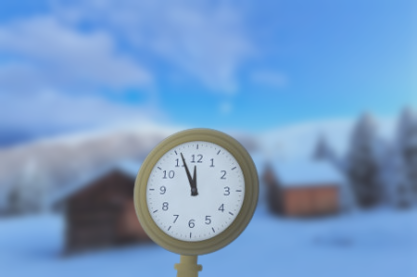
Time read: 11:56
